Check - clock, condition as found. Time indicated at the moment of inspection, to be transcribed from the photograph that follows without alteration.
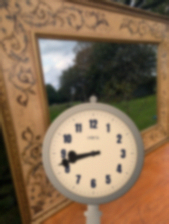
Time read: 8:42
